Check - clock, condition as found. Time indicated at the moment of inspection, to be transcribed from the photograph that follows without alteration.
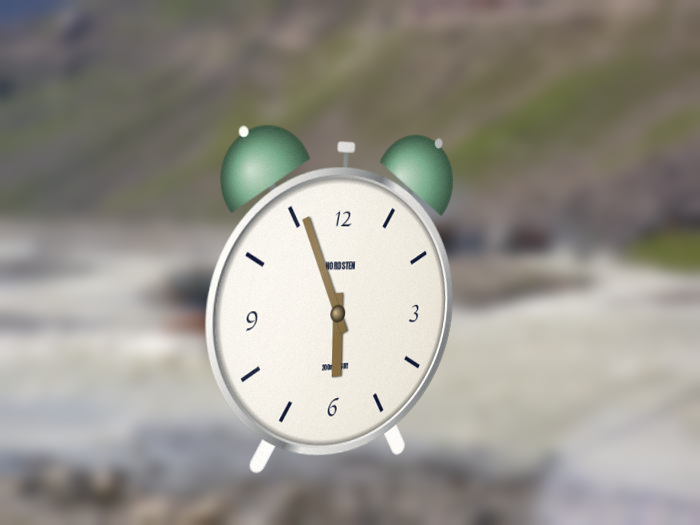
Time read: 5:56
